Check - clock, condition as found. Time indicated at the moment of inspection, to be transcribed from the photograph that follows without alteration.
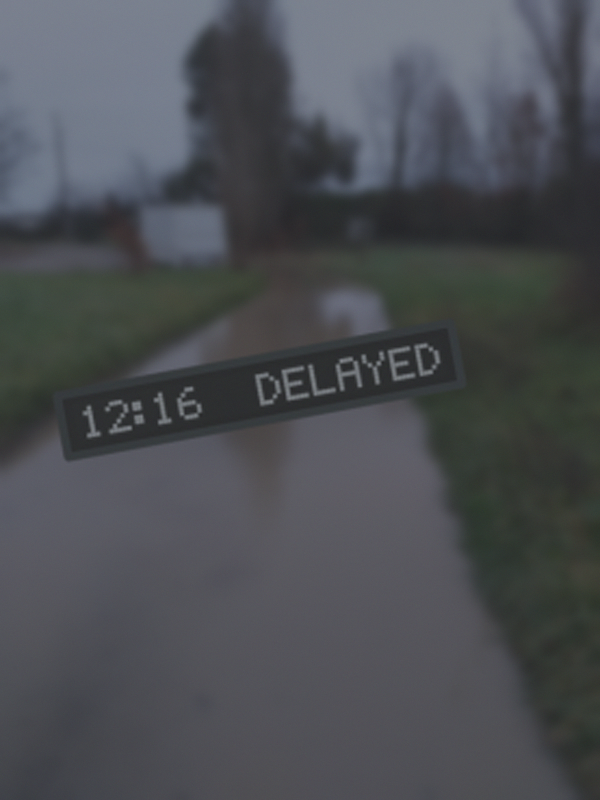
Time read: 12:16
